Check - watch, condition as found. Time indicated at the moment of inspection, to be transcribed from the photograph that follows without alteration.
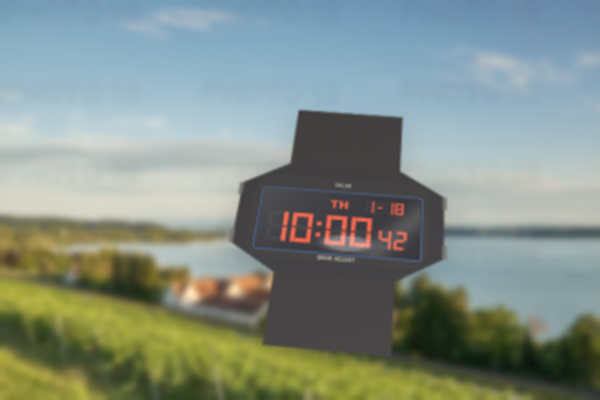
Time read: 10:00:42
